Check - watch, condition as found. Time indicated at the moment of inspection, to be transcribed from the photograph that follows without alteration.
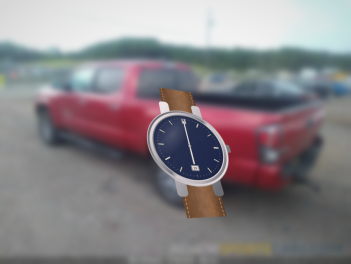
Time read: 6:00
